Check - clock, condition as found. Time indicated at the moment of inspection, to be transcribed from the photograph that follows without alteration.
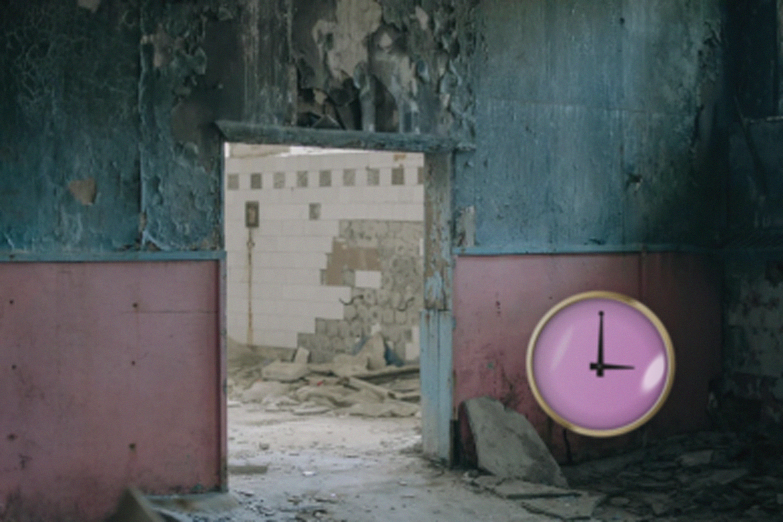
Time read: 3:00
